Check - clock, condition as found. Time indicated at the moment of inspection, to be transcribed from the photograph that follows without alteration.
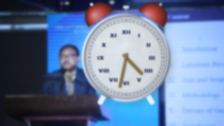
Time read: 4:32
